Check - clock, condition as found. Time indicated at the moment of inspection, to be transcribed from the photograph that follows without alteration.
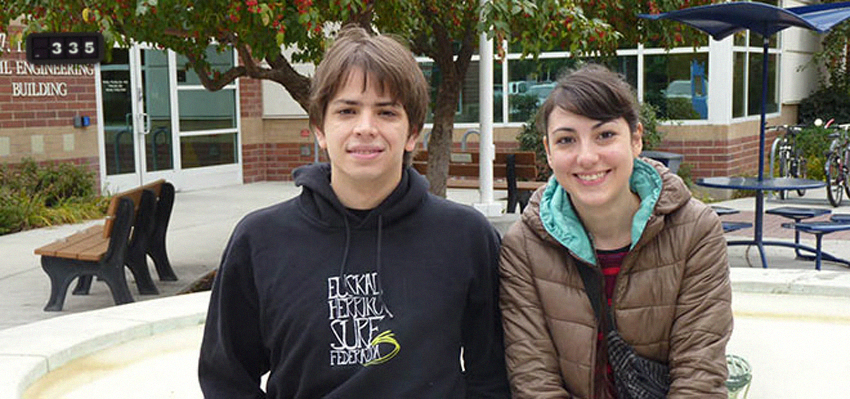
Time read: 3:35
